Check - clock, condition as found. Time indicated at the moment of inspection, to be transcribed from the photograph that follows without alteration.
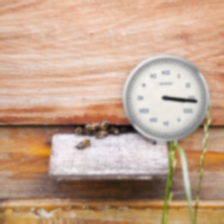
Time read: 3:16
